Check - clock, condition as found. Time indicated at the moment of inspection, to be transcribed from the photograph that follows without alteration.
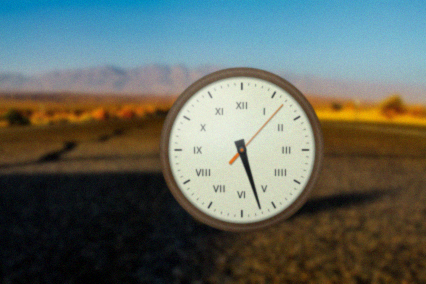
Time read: 5:27:07
